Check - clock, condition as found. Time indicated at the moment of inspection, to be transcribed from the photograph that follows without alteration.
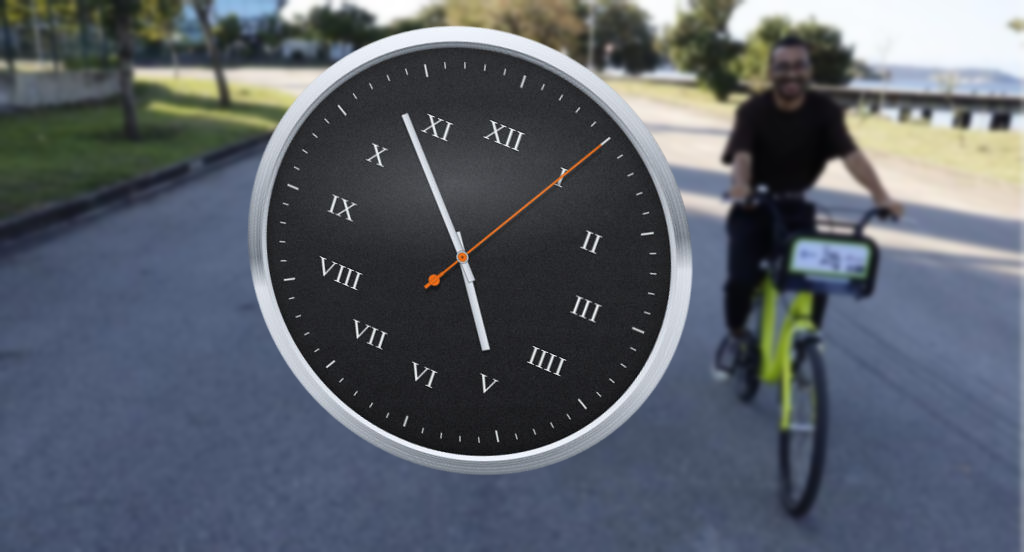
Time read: 4:53:05
